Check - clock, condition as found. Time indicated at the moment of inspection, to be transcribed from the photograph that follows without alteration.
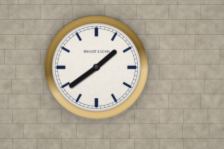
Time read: 1:39
